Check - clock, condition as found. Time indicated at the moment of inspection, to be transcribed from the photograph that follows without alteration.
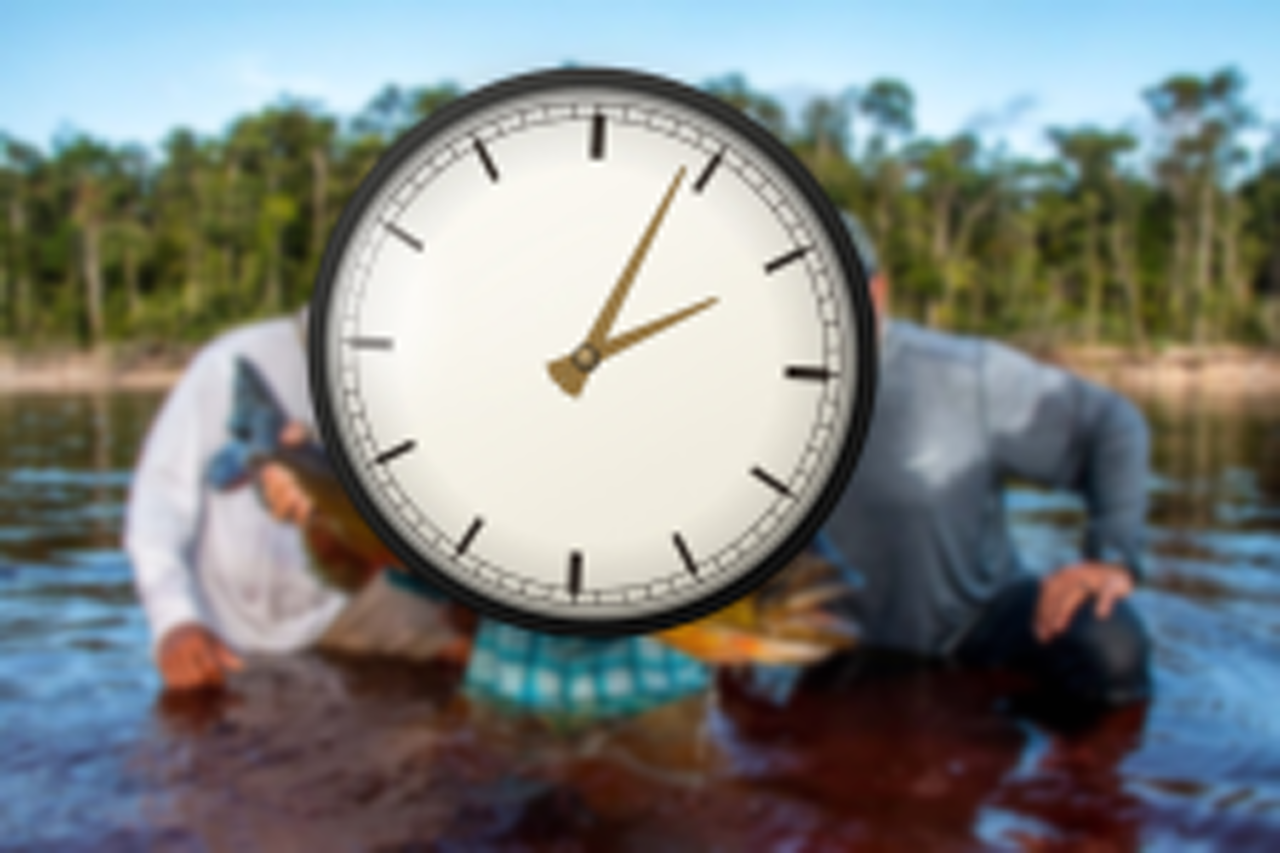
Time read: 2:04
